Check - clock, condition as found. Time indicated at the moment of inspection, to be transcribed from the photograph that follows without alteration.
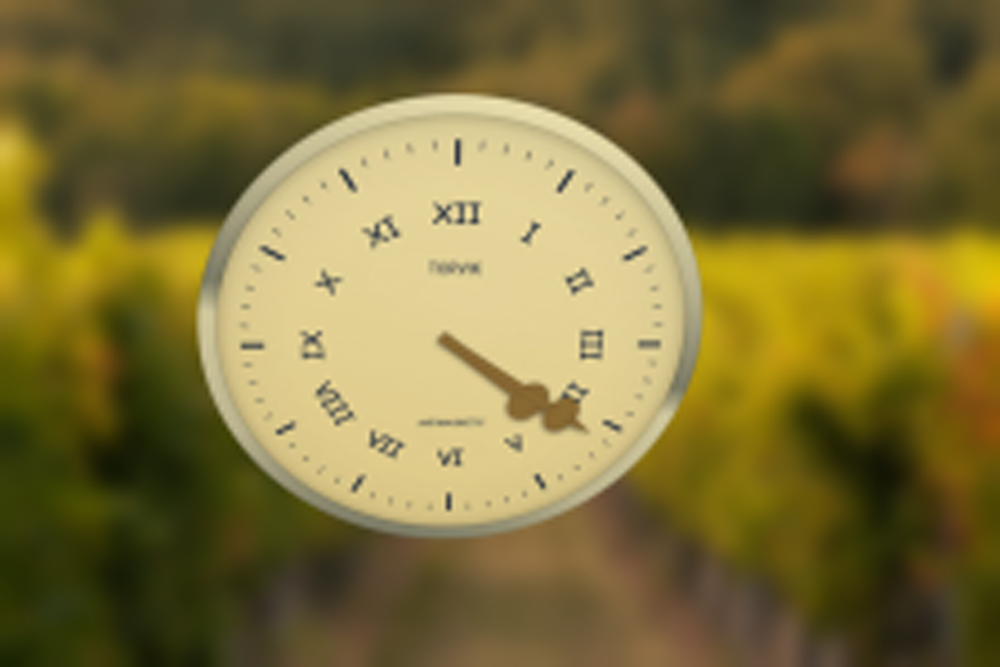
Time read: 4:21
